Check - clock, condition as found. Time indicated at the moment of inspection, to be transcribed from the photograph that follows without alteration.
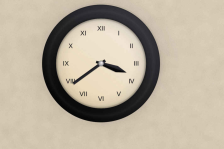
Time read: 3:39
